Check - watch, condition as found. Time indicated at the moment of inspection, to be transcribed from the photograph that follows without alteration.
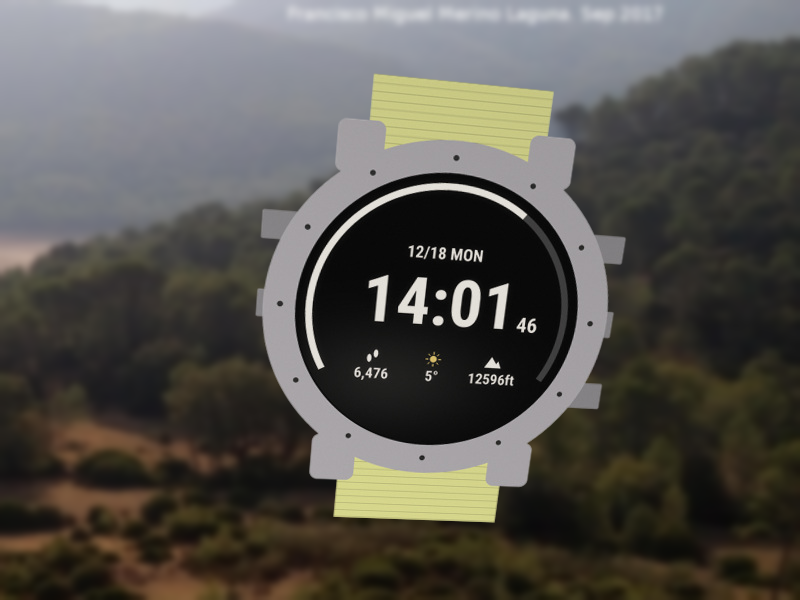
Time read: 14:01:46
